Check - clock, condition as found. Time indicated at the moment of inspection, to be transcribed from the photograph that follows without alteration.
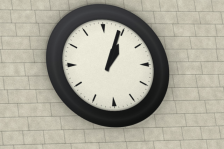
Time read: 1:04
